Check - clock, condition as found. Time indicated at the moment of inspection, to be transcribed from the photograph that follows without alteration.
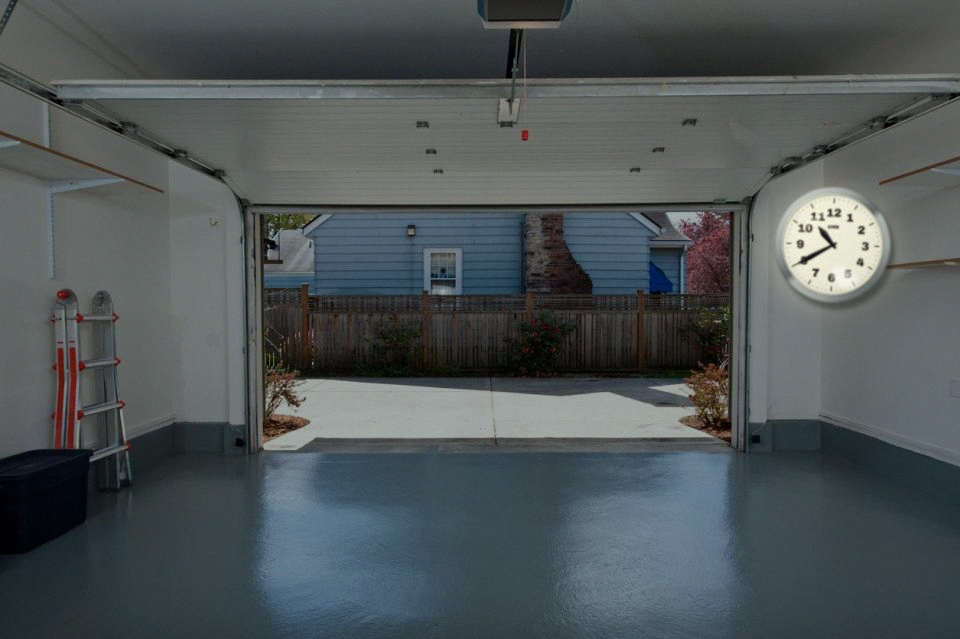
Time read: 10:40
